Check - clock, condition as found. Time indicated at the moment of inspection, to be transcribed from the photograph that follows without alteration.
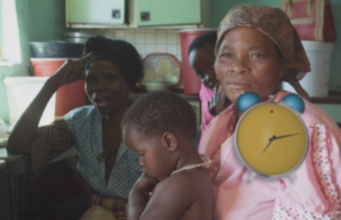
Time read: 7:13
